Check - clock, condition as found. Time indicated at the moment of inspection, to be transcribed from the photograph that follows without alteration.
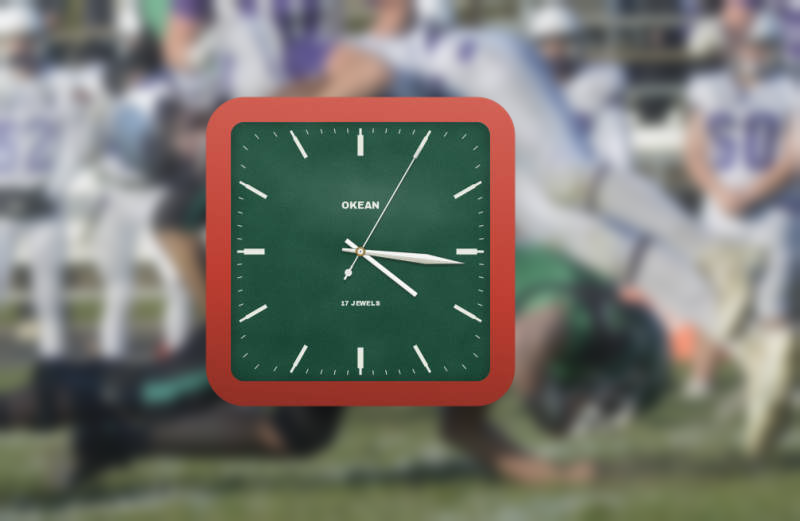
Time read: 4:16:05
